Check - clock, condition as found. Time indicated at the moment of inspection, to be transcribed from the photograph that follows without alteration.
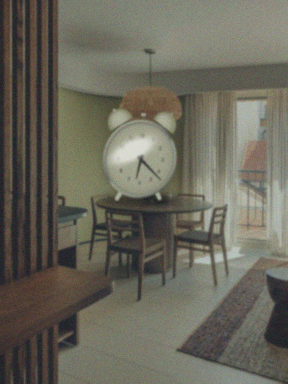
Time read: 6:22
